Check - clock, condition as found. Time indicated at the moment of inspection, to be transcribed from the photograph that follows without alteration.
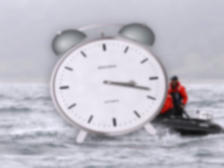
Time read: 3:18
